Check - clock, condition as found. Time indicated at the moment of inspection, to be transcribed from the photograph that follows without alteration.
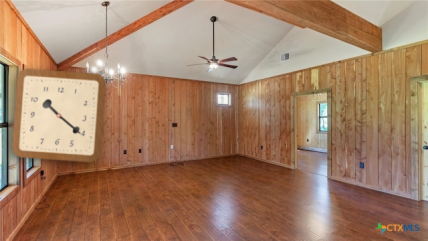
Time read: 10:21
